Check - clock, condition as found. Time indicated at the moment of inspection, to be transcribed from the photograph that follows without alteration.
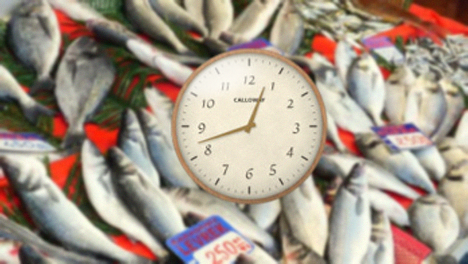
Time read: 12:42
